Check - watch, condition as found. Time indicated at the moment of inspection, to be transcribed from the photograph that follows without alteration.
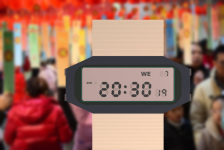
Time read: 20:30:19
